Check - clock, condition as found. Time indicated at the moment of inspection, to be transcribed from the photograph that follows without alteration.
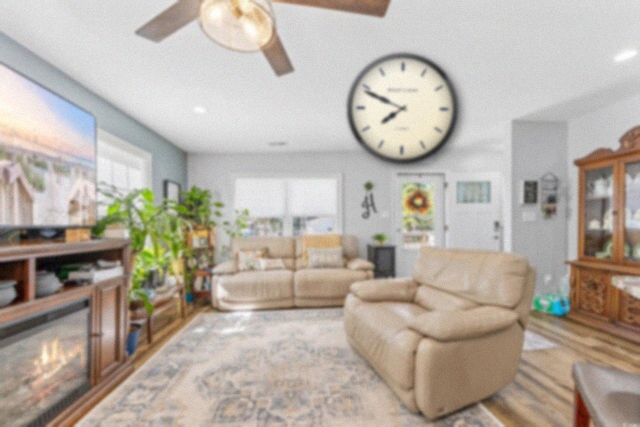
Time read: 7:49
